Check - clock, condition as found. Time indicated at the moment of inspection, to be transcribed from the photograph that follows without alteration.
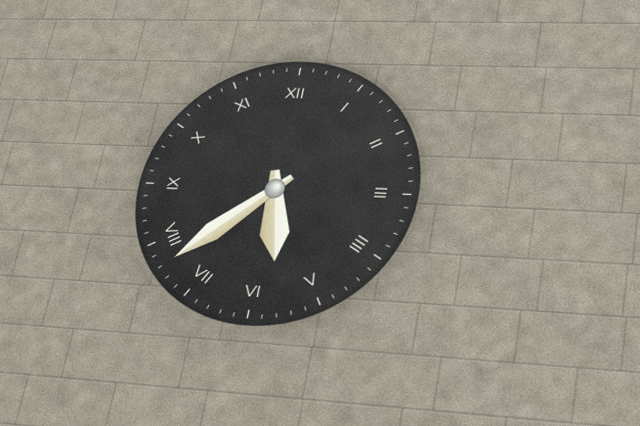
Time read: 5:38
